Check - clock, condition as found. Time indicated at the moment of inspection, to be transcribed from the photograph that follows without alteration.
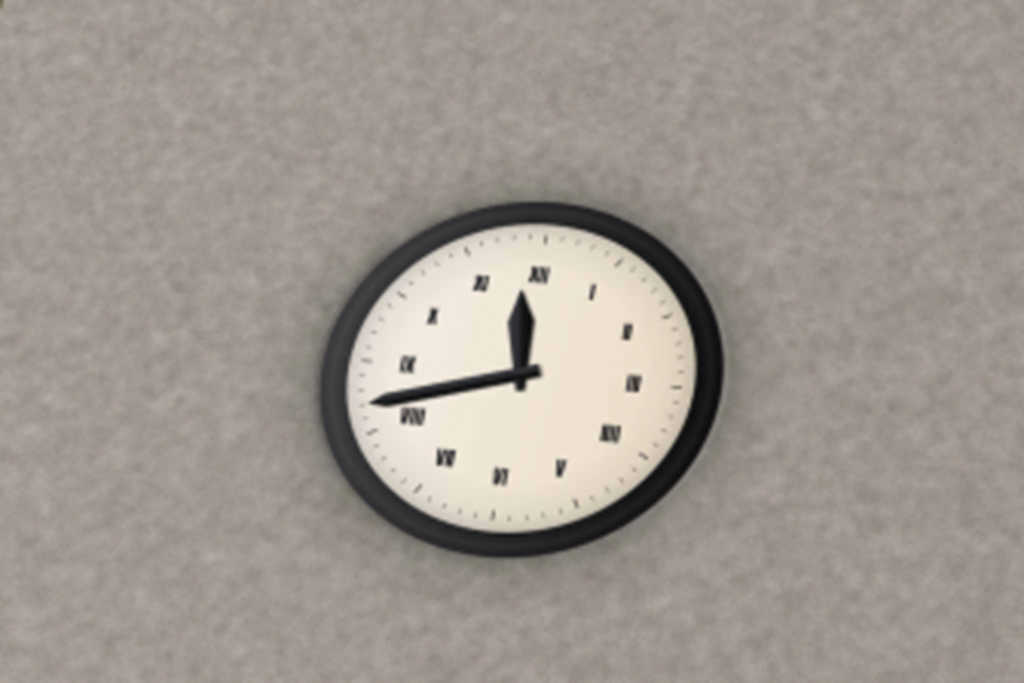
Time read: 11:42
